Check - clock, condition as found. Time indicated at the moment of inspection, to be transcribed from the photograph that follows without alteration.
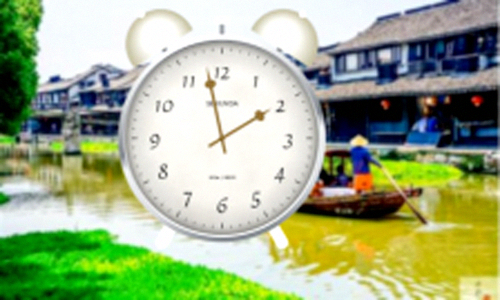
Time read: 1:58
